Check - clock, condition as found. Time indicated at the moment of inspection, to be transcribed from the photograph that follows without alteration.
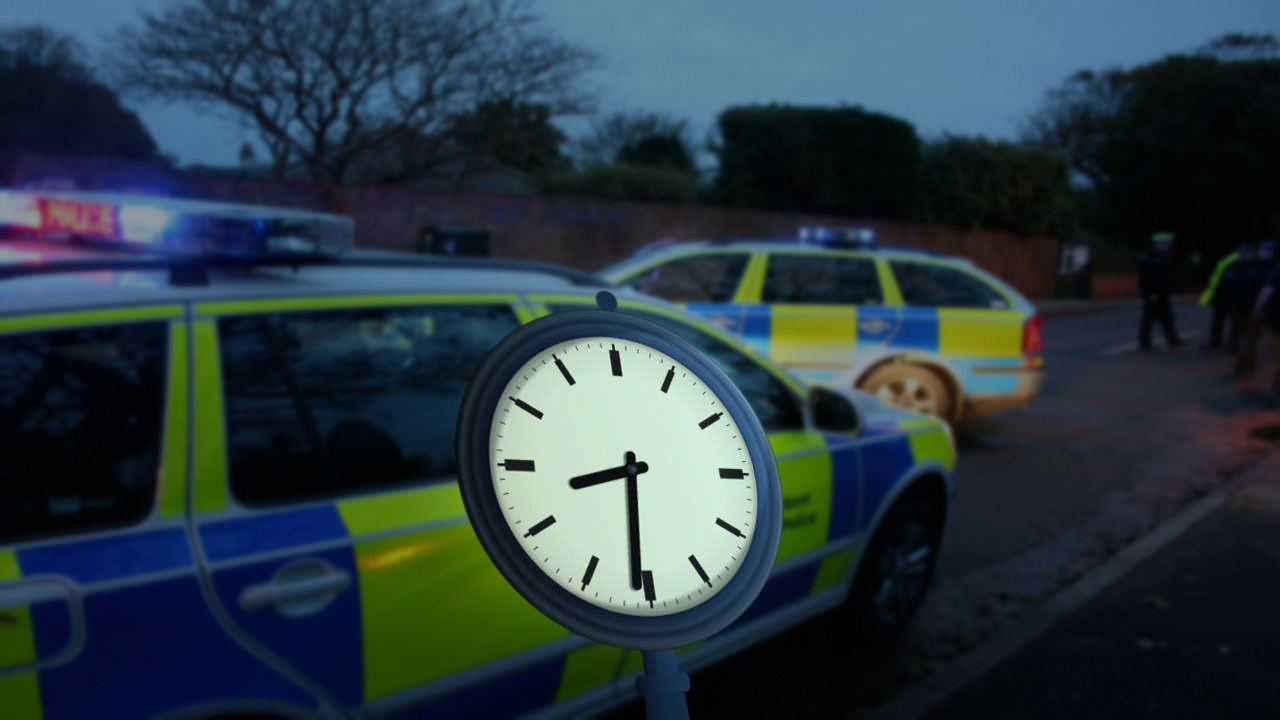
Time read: 8:31
